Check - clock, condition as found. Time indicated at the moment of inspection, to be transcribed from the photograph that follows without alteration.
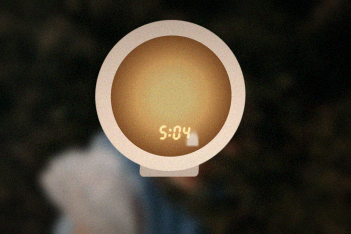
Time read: 5:04
